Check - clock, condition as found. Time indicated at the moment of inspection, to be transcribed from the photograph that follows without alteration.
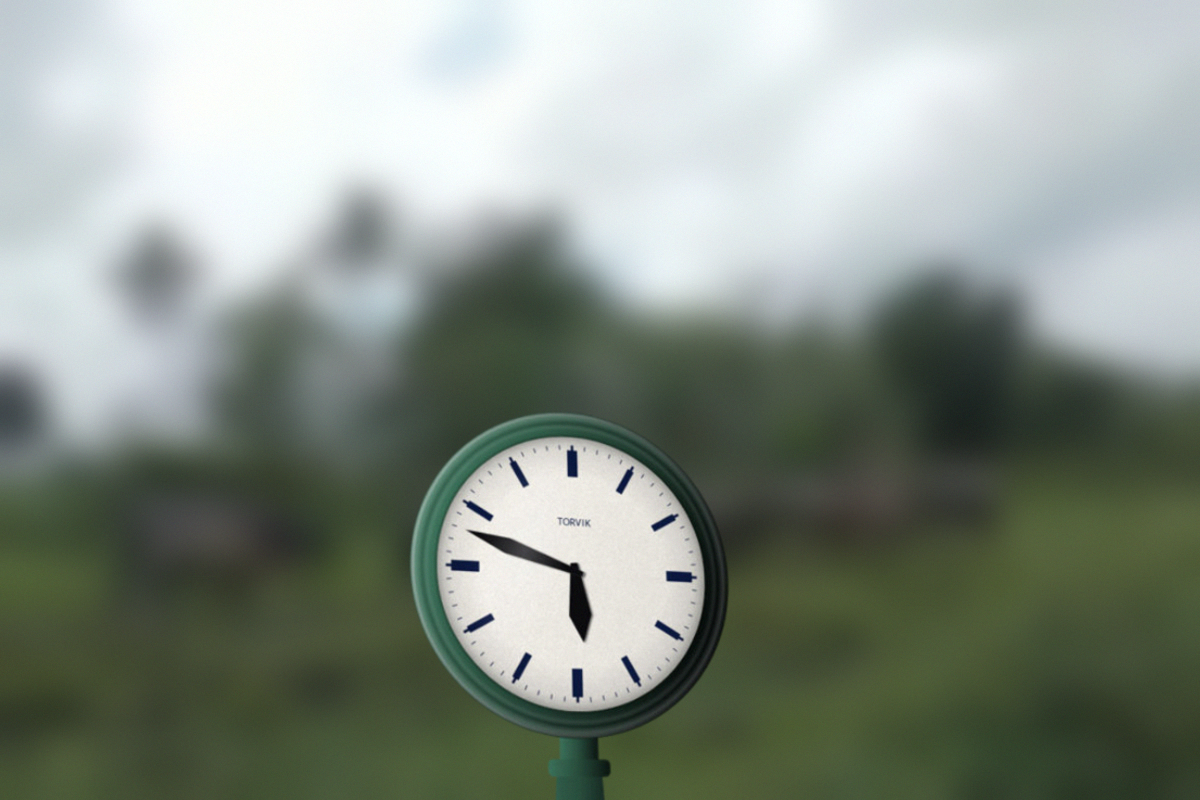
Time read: 5:48
